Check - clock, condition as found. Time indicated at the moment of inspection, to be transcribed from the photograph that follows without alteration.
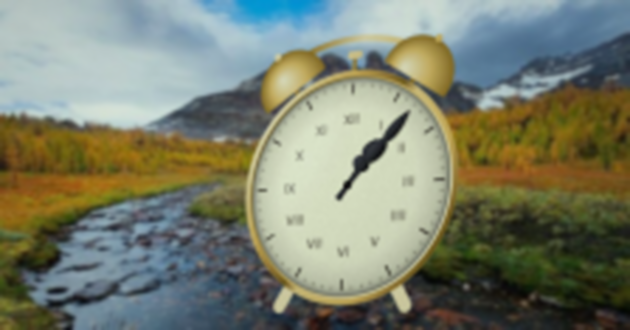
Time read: 1:07
